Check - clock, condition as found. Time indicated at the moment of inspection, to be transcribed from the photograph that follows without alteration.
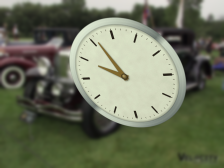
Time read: 9:56
